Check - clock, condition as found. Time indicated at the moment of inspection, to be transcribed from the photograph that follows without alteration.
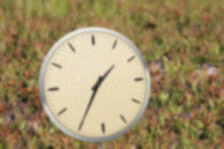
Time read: 1:35
